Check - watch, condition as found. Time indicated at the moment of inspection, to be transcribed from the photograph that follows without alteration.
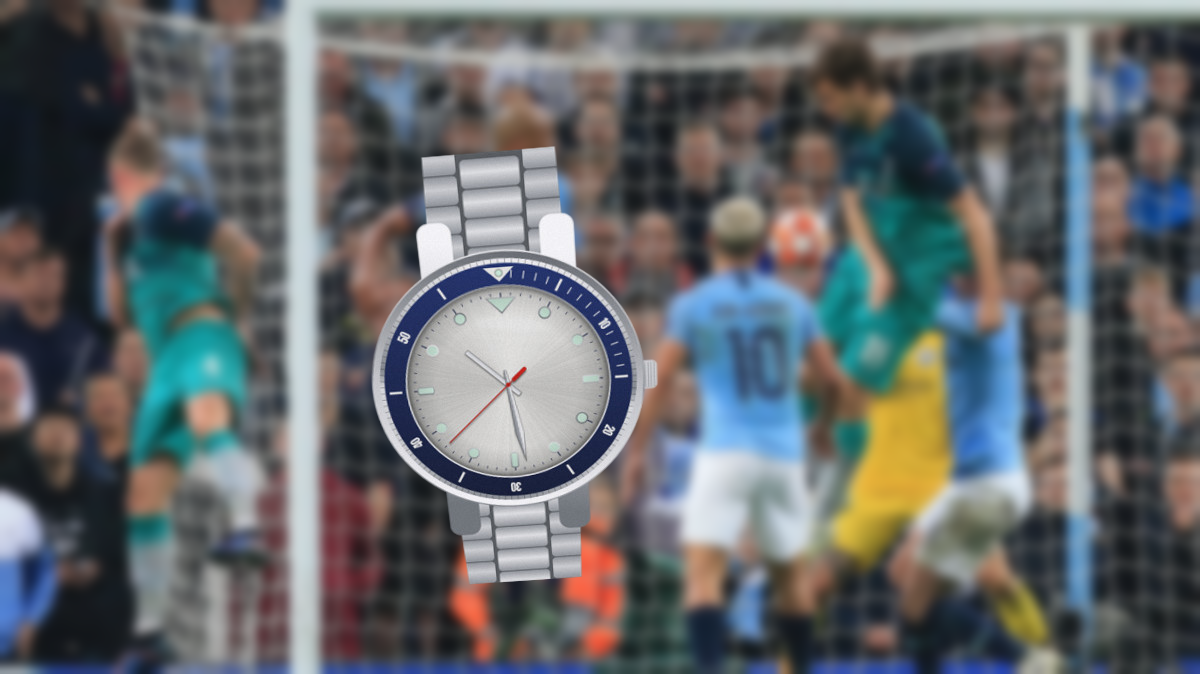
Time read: 10:28:38
